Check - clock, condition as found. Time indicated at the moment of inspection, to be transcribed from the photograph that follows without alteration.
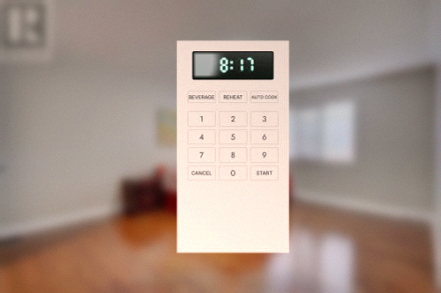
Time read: 8:17
